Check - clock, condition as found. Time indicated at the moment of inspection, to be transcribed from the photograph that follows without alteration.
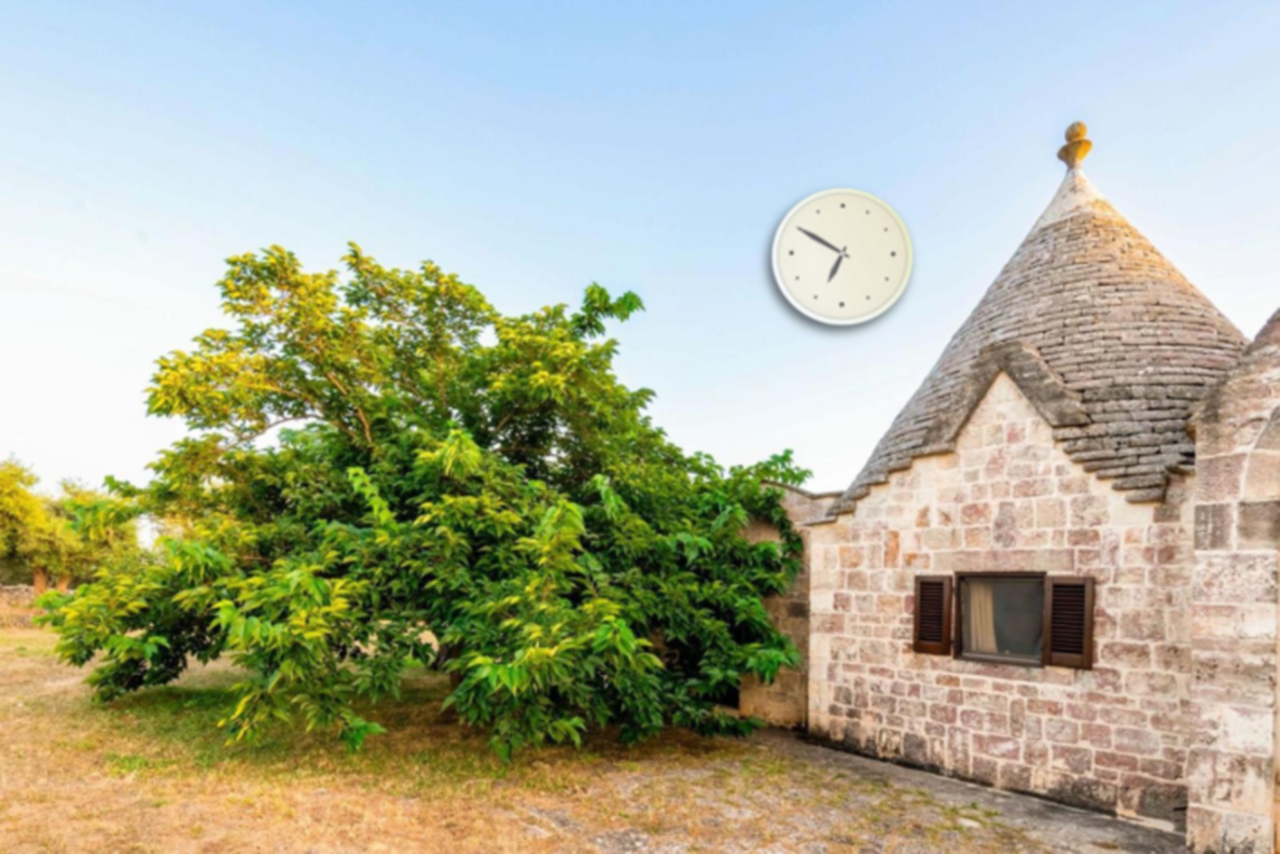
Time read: 6:50
